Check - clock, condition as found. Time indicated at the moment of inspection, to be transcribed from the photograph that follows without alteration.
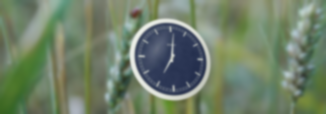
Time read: 7:01
